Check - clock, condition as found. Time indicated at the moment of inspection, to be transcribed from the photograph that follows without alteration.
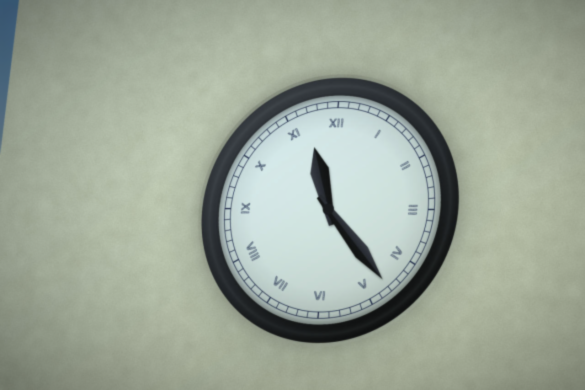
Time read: 11:23
